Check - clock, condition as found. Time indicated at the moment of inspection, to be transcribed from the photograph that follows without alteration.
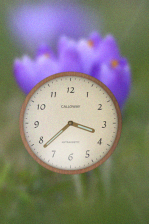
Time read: 3:38
